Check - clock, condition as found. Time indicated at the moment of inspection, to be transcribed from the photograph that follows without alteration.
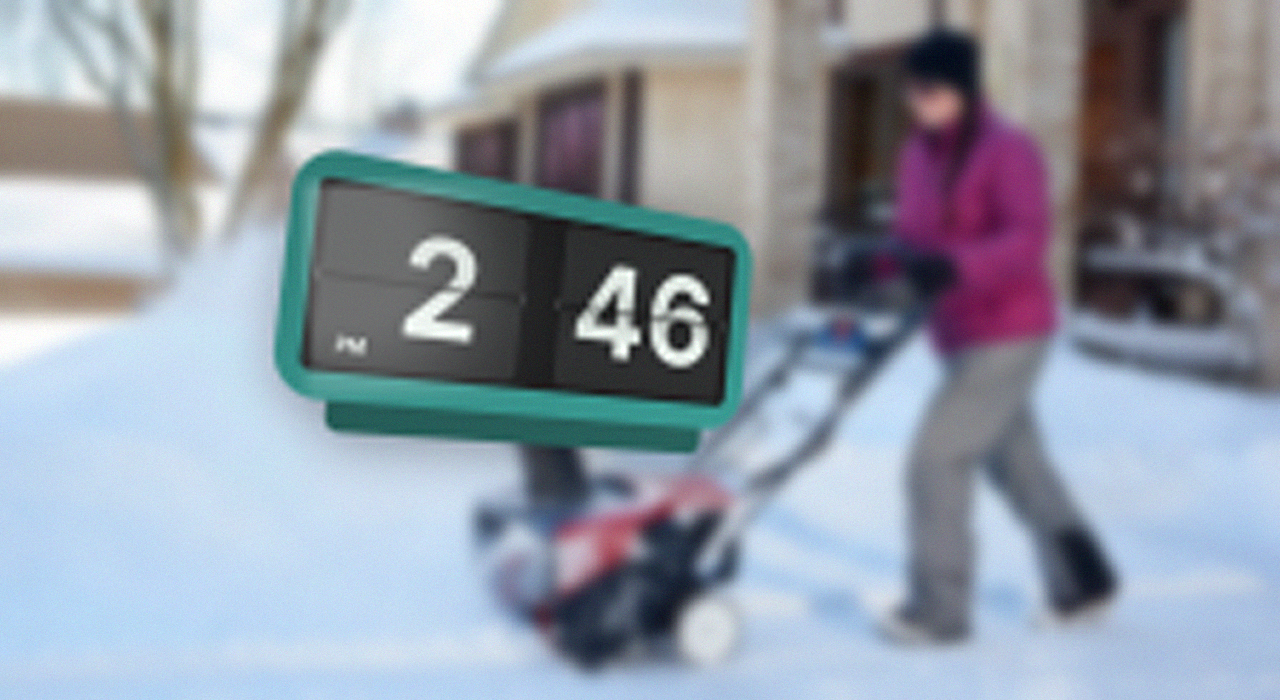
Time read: 2:46
